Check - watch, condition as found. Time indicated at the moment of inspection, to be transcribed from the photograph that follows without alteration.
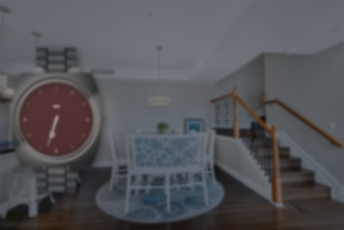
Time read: 6:33
